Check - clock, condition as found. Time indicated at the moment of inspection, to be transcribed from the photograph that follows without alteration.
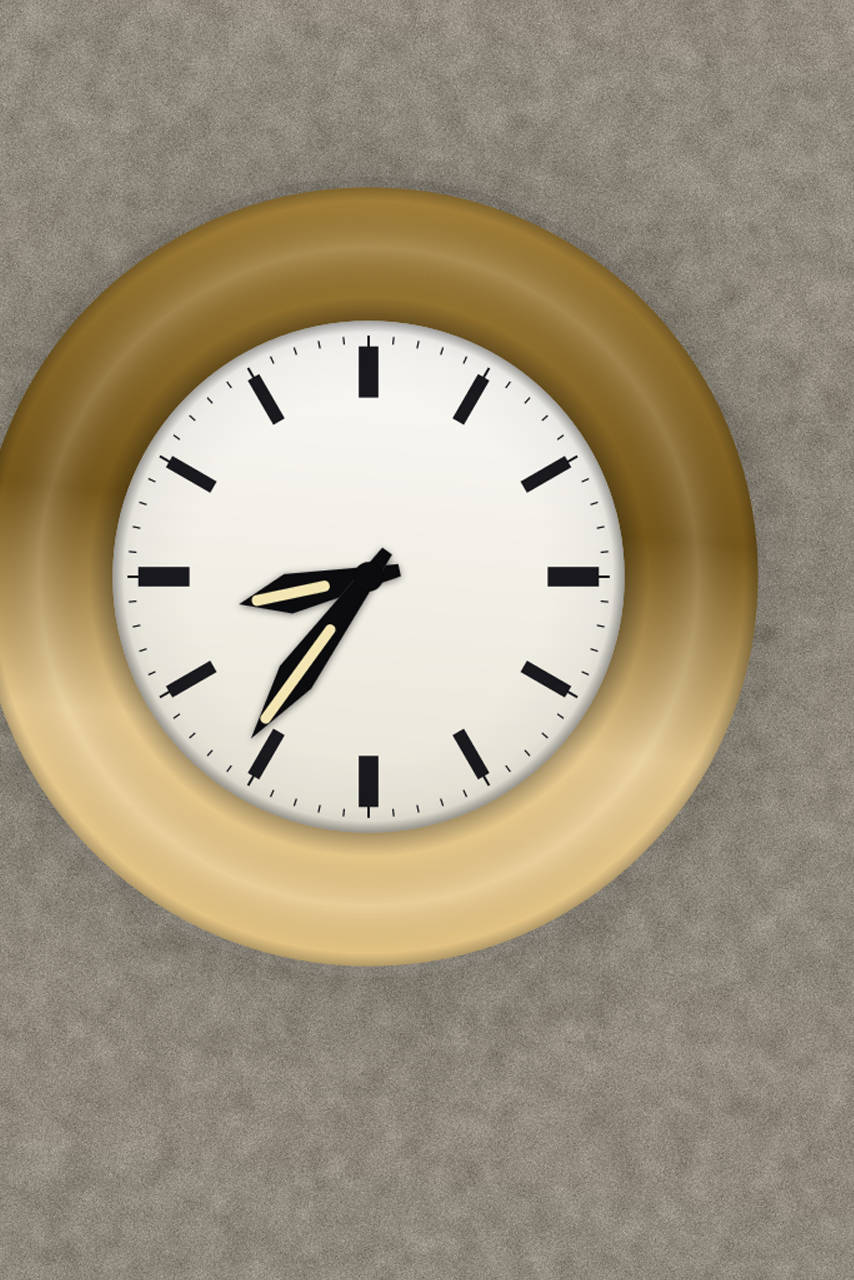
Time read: 8:36
